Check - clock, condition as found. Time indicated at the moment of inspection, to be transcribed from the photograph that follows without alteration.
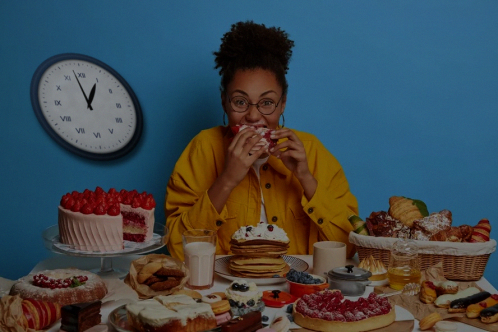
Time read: 12:58
